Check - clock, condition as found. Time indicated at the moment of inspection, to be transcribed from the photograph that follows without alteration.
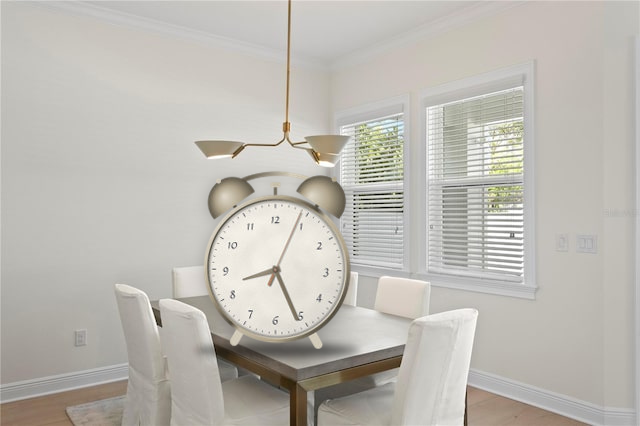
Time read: 8:26:04
